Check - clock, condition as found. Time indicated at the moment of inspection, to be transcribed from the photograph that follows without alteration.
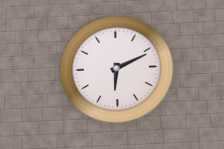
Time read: 6:11
